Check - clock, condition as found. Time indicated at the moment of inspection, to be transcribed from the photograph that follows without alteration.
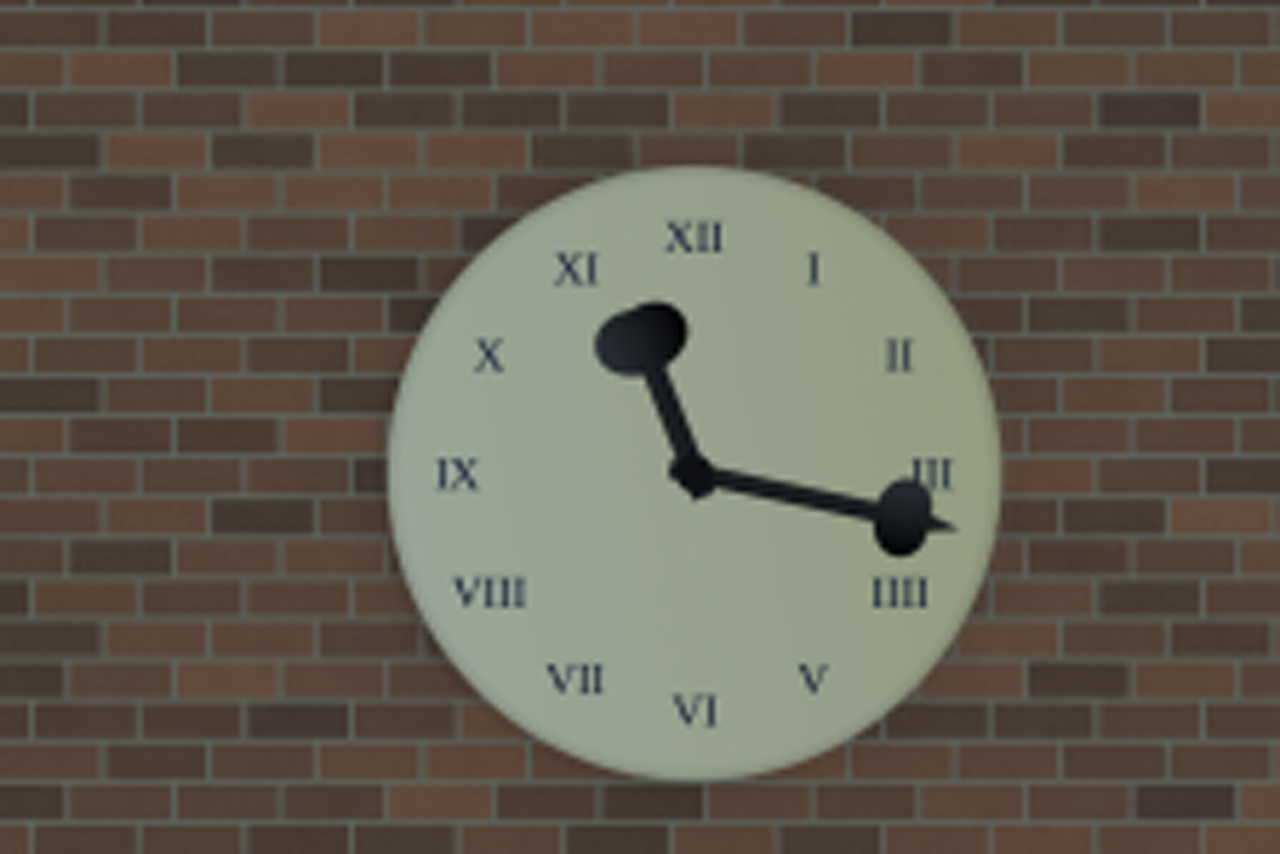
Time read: 11:17
